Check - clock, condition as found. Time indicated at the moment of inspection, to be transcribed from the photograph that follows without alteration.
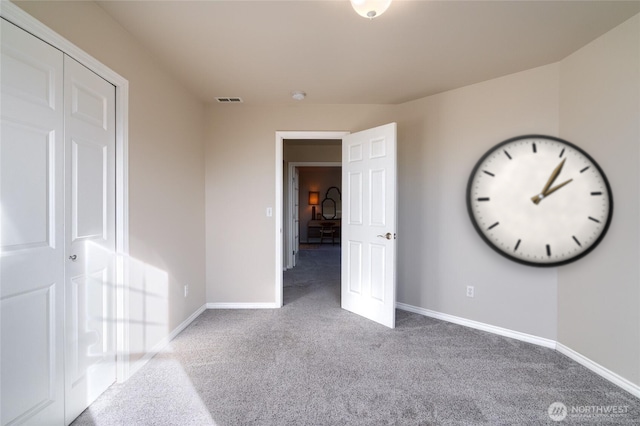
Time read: 2:06
